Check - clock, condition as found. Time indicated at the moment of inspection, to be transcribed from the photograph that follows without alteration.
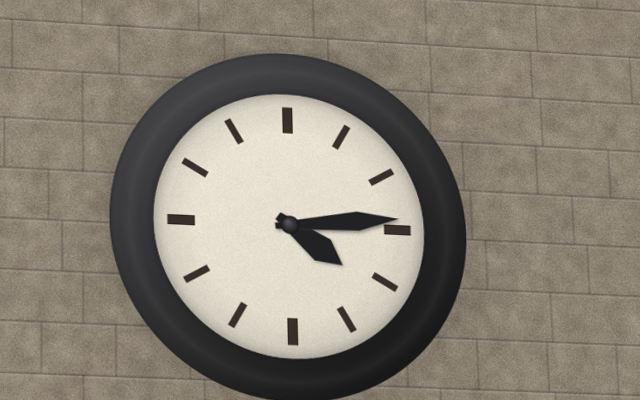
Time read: 4:14
